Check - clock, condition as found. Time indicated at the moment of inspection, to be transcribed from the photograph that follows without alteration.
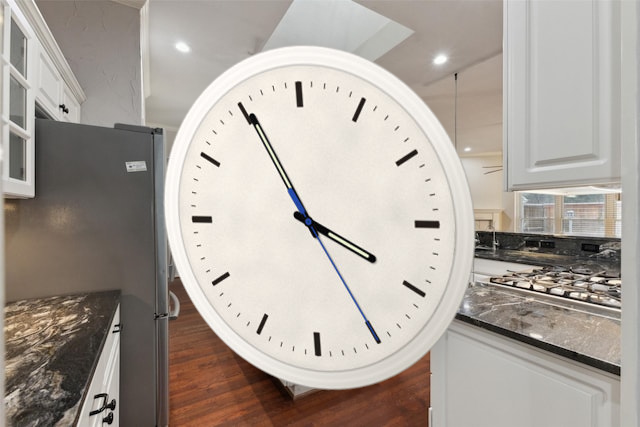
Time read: 3:55:25
